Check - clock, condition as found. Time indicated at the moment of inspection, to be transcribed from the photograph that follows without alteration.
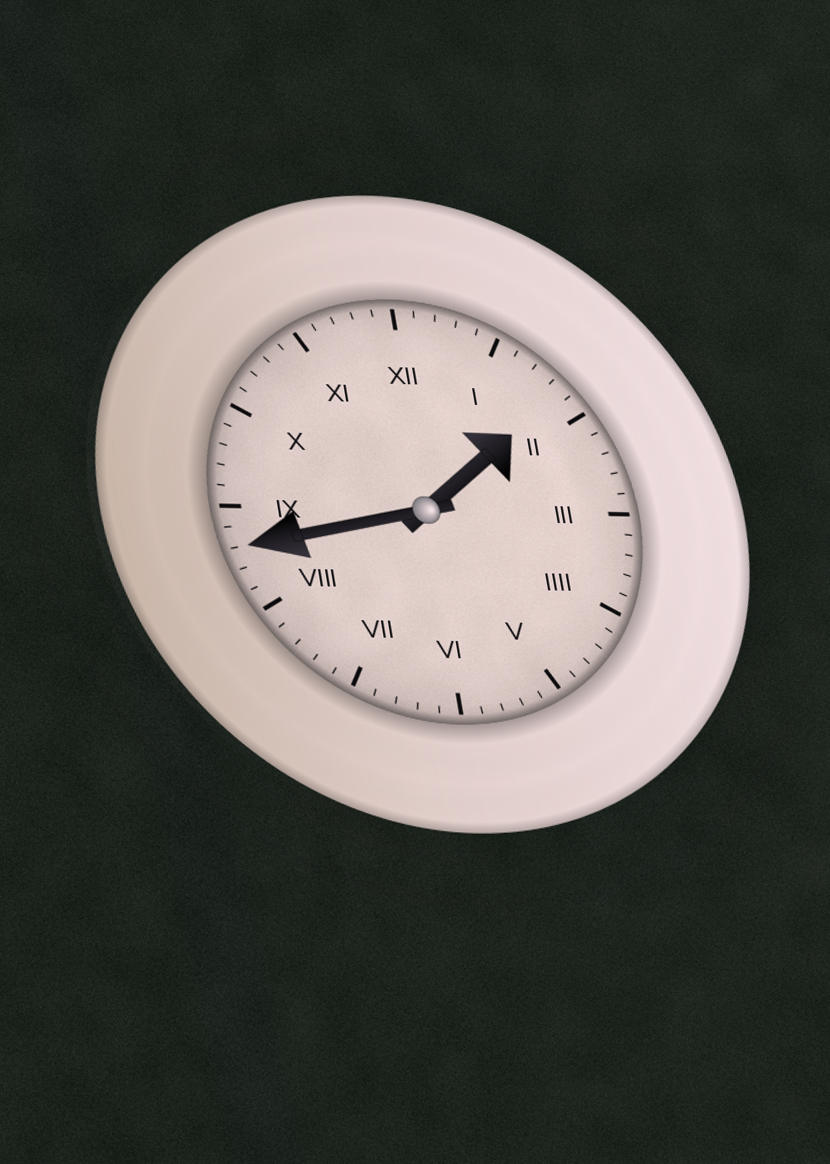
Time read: 1:43
